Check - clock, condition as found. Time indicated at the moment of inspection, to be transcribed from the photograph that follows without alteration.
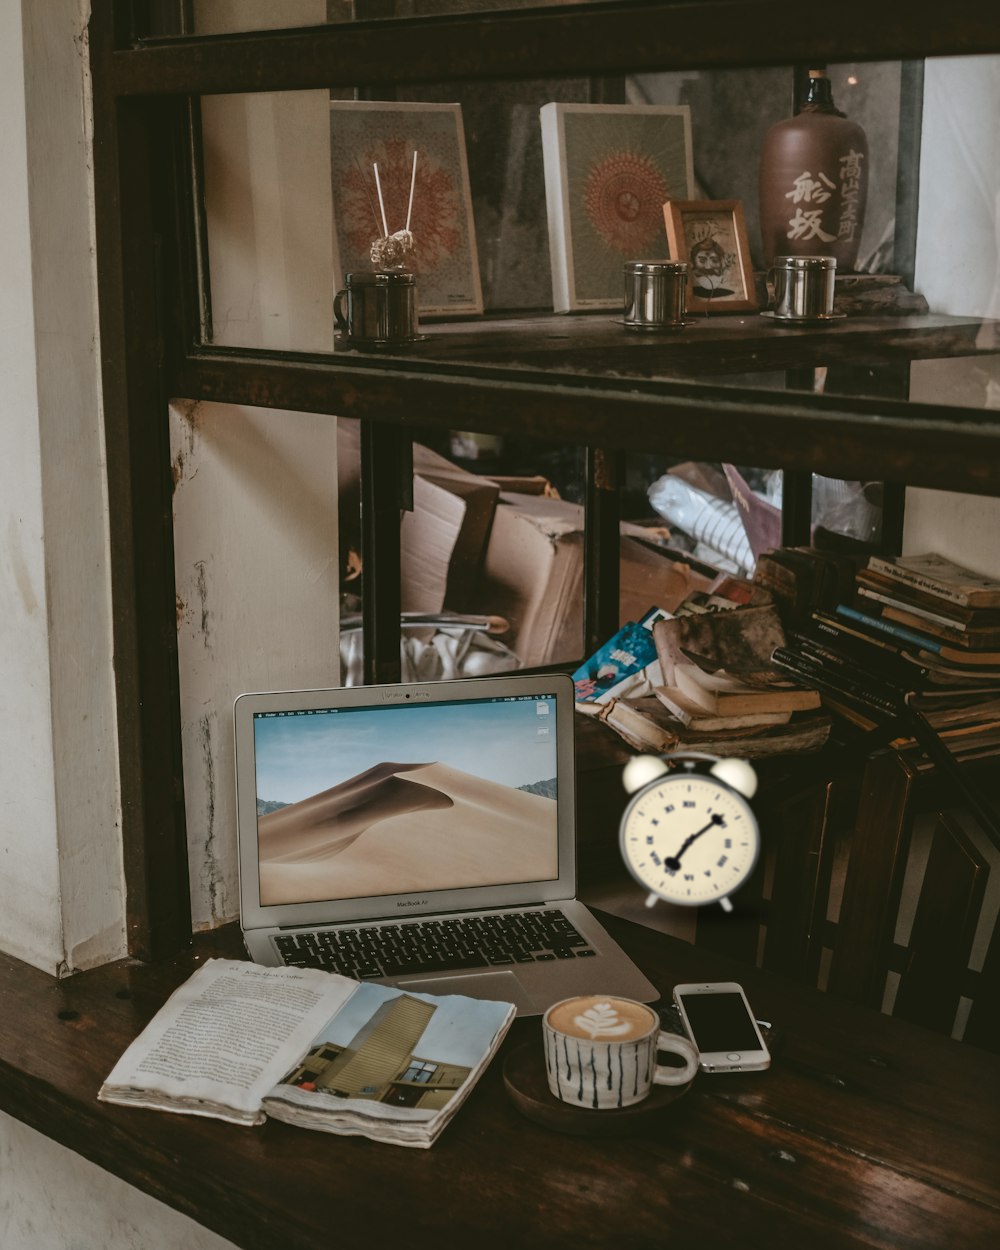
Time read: 7:08
